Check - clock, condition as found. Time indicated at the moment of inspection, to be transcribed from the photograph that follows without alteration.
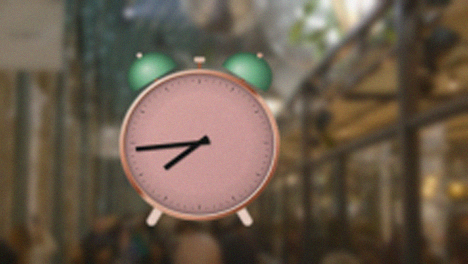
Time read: 7:44
